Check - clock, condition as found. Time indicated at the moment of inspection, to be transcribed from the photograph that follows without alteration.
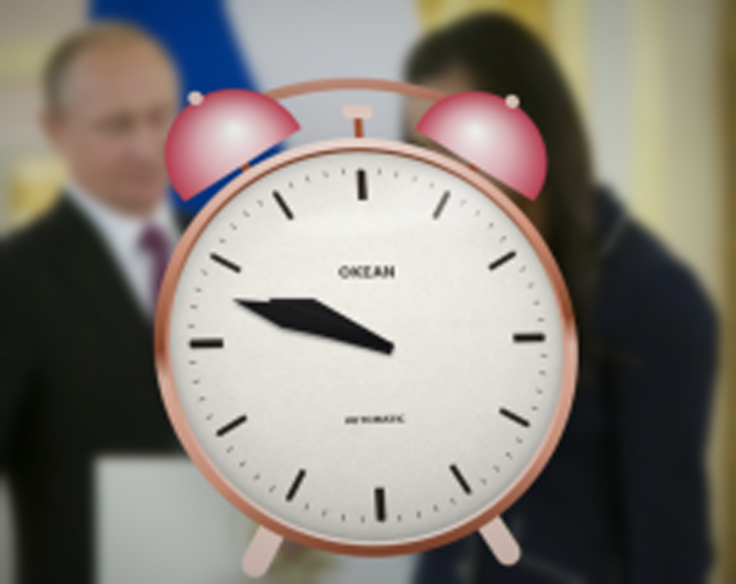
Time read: 9:48
